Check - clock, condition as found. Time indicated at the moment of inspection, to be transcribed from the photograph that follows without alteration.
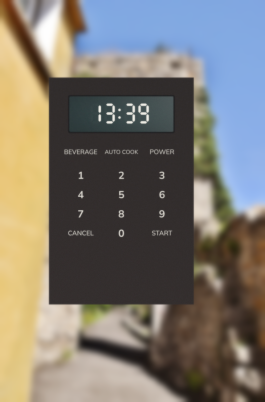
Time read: 13:39
